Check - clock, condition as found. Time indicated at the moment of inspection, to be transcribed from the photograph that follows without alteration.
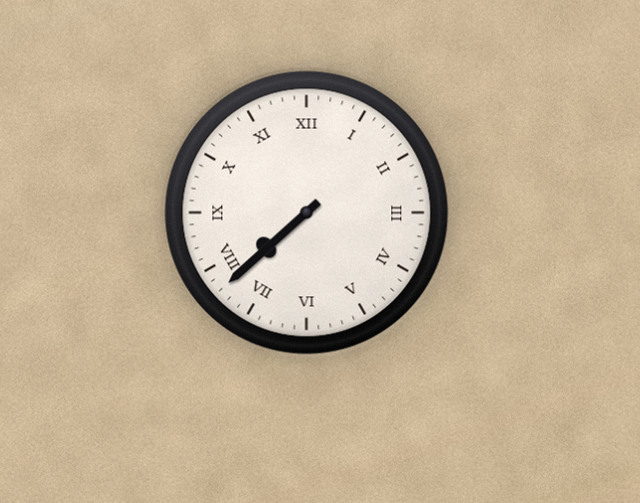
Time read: 7:38
